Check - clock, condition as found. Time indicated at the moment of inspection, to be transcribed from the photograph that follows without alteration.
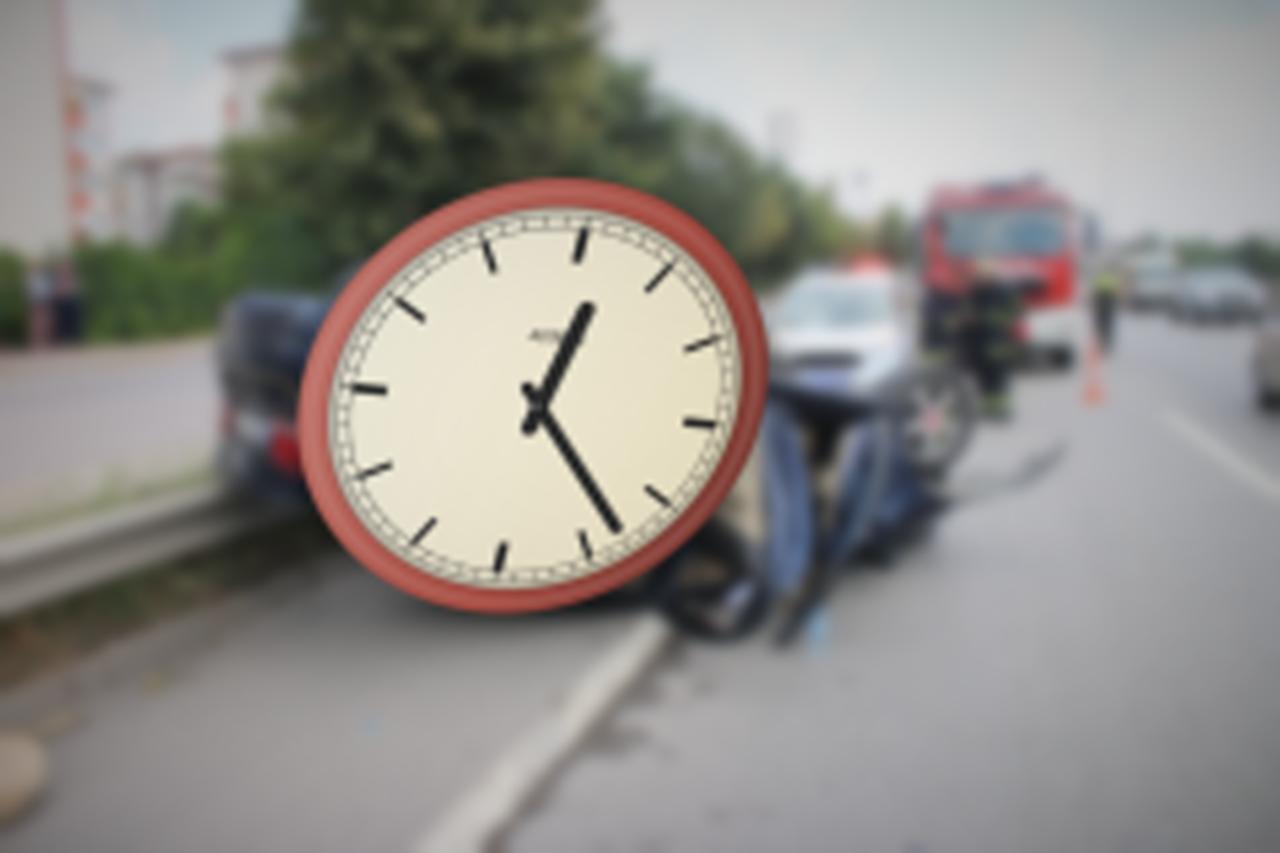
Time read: 12:23
